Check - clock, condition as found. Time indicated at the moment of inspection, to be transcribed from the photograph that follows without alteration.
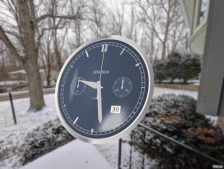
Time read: 9:28
